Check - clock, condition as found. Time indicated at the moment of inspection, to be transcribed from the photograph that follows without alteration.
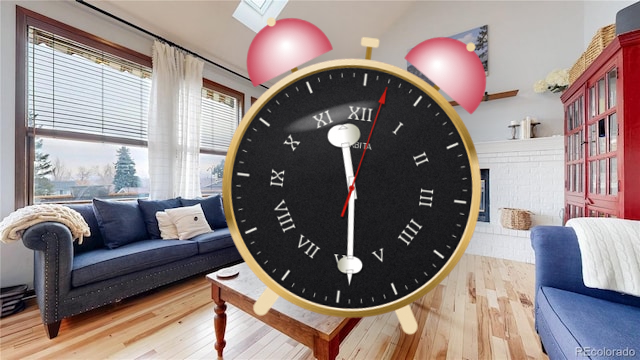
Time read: 11:29:02
